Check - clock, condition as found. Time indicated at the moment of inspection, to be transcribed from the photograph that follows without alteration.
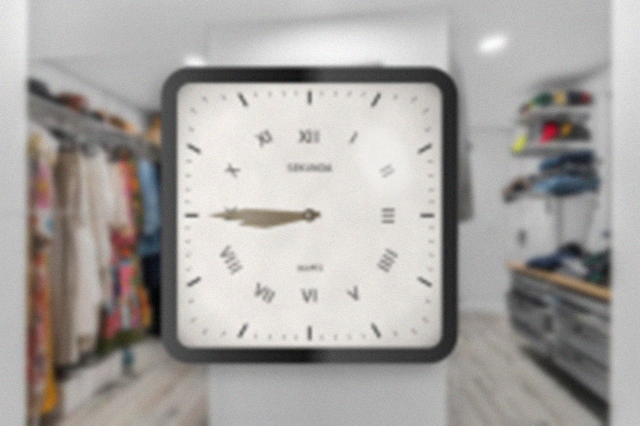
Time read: 8:45
